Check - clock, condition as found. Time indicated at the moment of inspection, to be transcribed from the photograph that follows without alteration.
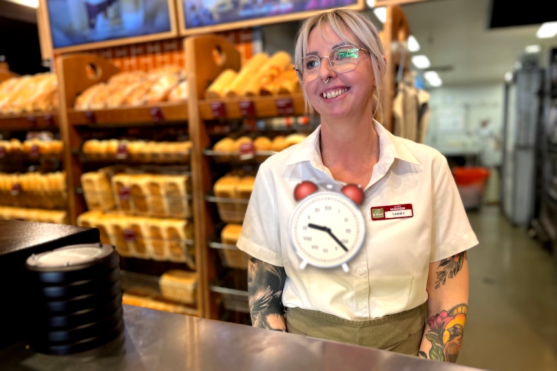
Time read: 9:22
